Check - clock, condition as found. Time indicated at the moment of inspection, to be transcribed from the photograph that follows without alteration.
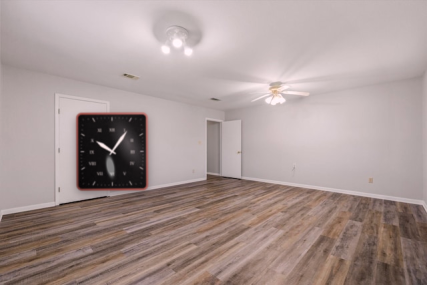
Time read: 10:06
